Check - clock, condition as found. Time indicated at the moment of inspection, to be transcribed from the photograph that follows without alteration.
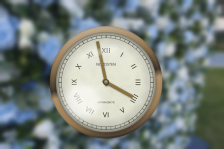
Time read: 3:58
